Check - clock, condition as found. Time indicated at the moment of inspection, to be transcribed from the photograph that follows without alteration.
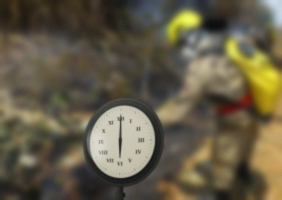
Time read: 6:00
